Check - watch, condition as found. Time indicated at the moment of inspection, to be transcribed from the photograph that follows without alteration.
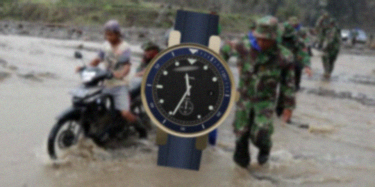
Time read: 11:34
